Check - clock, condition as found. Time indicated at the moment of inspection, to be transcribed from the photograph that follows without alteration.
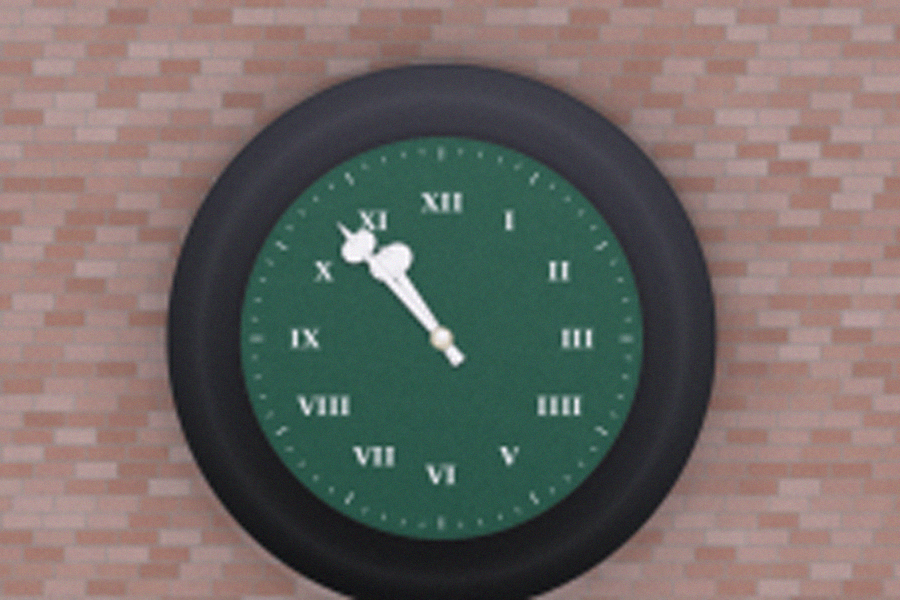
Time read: 10:53
